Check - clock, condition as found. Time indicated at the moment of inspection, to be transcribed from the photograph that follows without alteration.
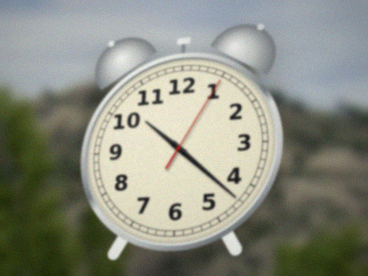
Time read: 10:22:05
